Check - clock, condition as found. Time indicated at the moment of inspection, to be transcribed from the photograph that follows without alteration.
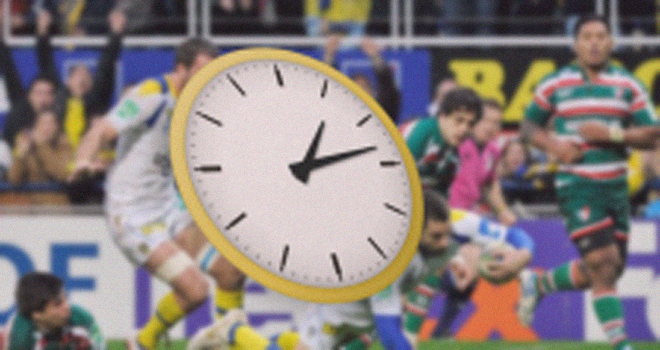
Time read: 1:13
